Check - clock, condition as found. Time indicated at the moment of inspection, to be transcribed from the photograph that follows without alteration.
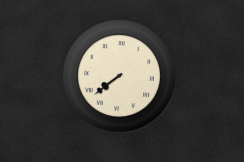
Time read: 7:38
